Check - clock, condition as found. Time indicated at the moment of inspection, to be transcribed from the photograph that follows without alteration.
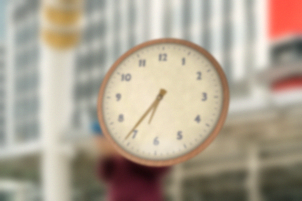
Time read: 6:36
